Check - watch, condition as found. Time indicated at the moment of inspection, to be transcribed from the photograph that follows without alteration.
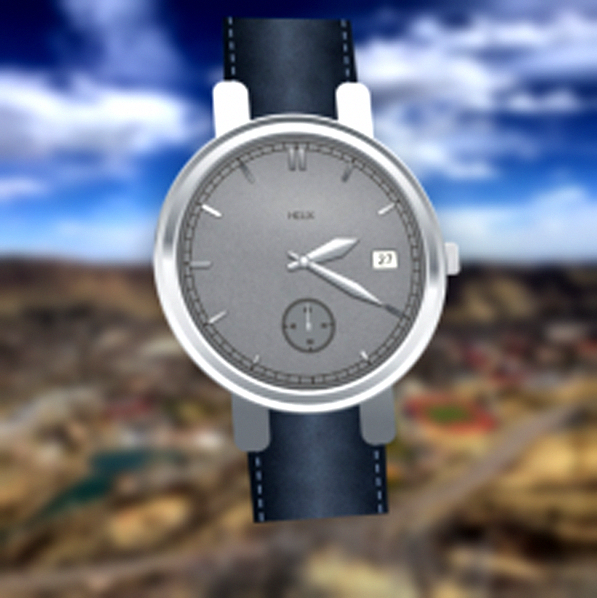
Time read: 2:20
